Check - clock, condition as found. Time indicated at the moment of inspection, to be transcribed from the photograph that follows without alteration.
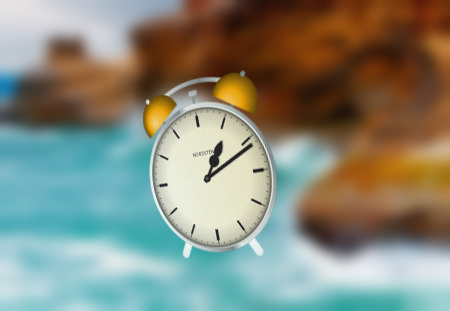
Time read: 1:11
